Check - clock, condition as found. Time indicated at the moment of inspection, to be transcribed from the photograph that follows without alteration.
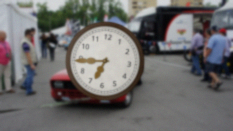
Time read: 6:44
